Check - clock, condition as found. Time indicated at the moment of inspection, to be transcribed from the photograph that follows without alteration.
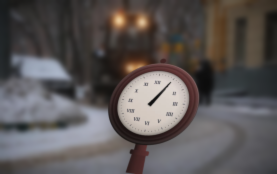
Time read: 1:05
